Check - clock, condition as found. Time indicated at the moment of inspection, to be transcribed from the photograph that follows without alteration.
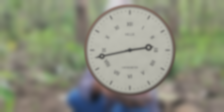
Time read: 2:43
